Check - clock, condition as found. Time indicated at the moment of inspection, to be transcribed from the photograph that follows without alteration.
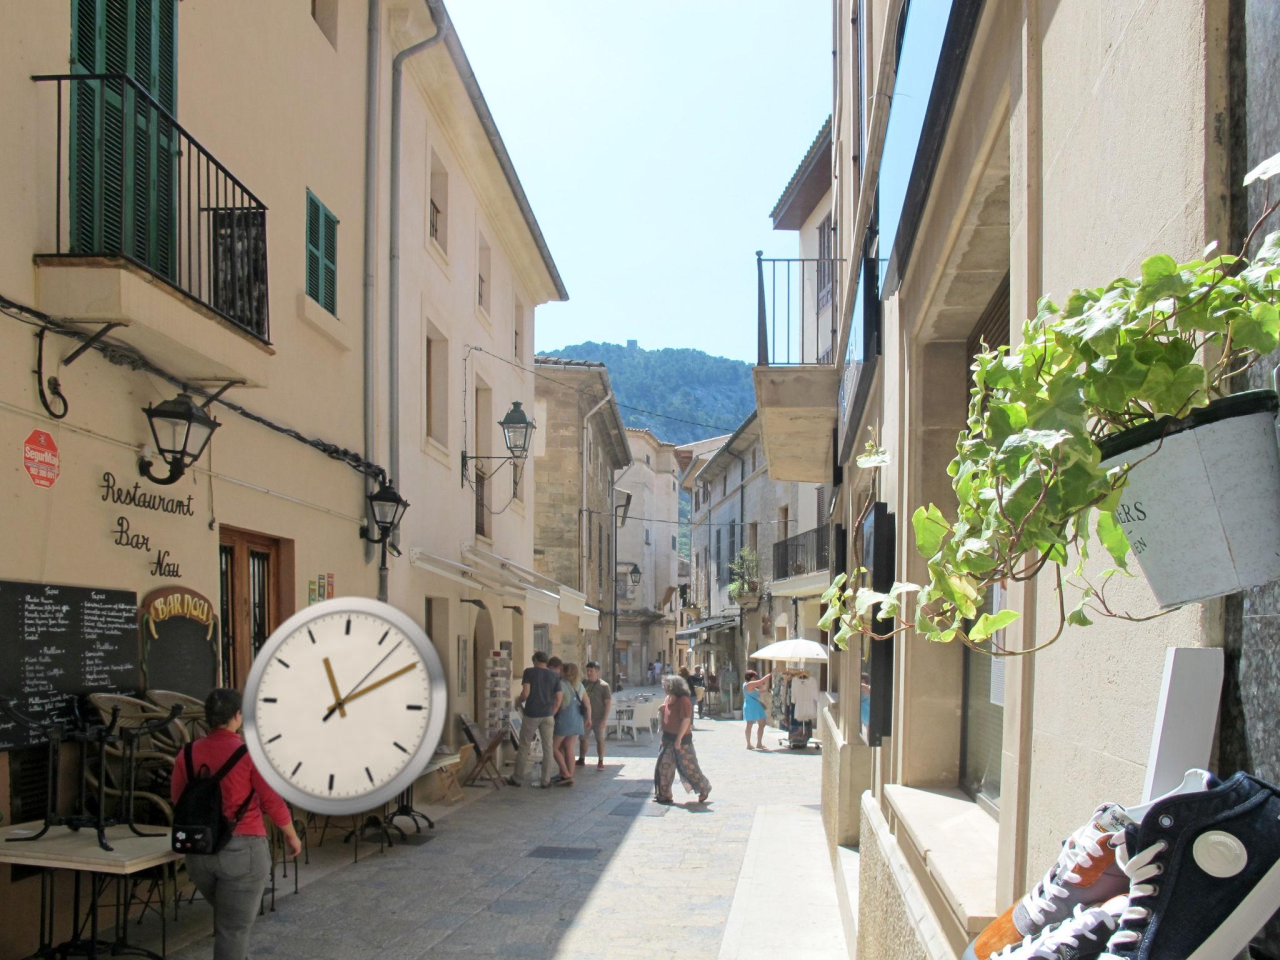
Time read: 11:10:07
